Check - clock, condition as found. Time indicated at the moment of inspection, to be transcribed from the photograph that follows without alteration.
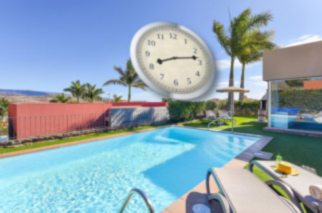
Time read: 8:13
